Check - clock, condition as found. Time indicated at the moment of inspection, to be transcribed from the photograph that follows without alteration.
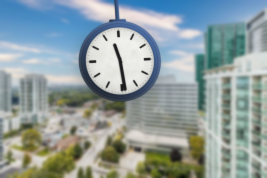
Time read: 11:29
